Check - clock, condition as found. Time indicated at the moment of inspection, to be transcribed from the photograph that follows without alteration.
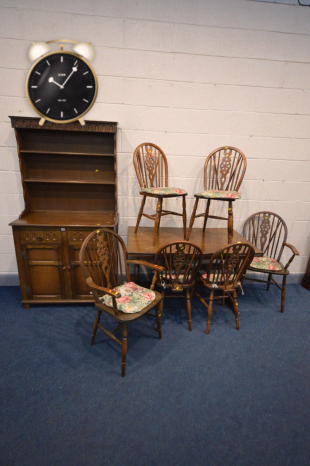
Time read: 10:06
